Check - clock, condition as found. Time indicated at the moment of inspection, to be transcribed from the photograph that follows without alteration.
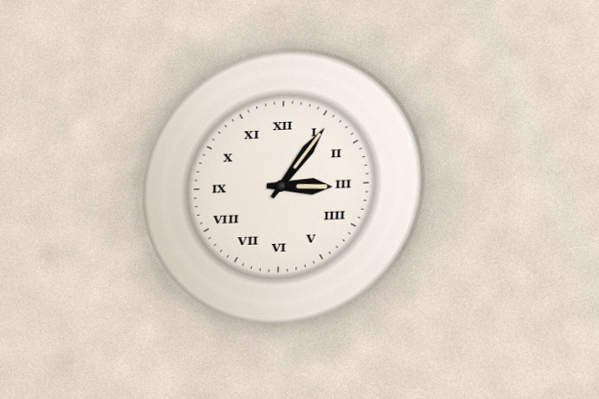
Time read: 3:06
